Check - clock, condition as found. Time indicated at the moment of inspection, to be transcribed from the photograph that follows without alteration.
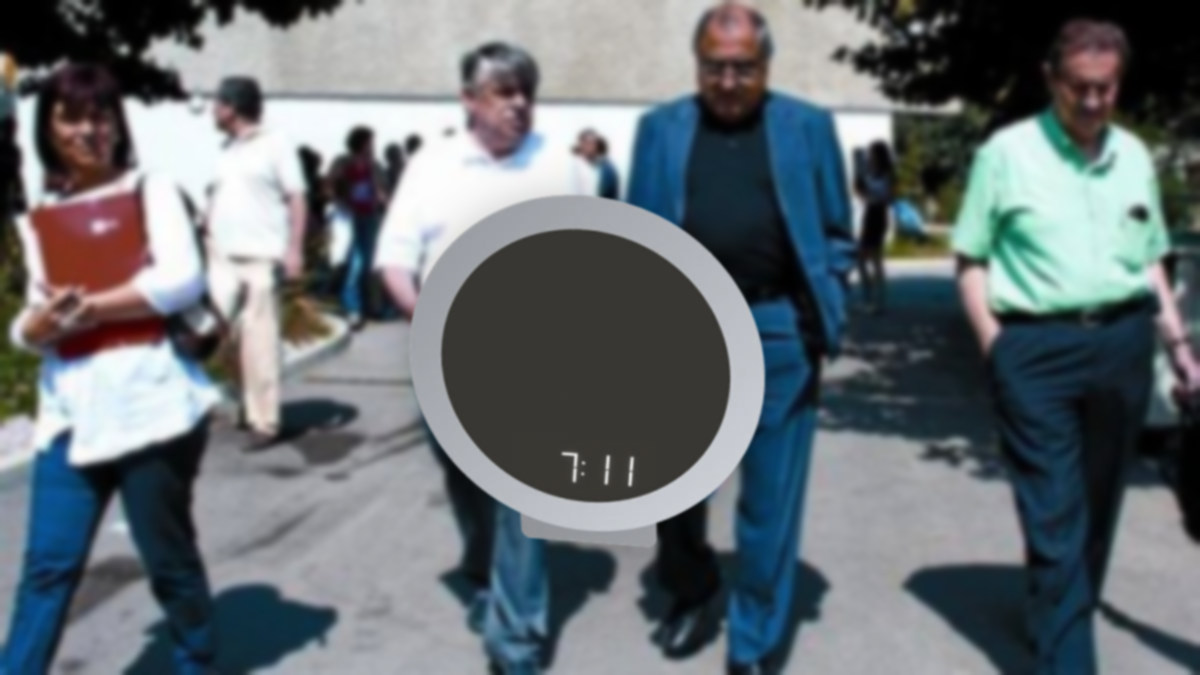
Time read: 7:11
